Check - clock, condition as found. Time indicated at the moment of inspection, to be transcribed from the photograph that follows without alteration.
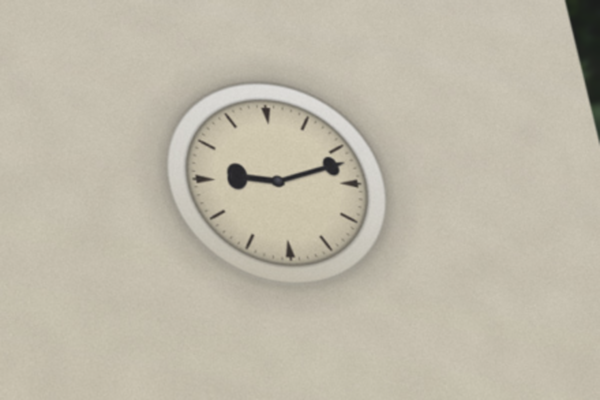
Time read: 9:12
